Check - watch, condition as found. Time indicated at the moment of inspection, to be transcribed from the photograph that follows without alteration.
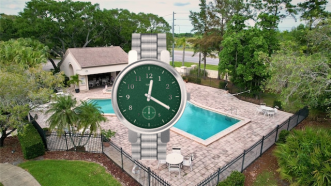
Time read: 12:20
